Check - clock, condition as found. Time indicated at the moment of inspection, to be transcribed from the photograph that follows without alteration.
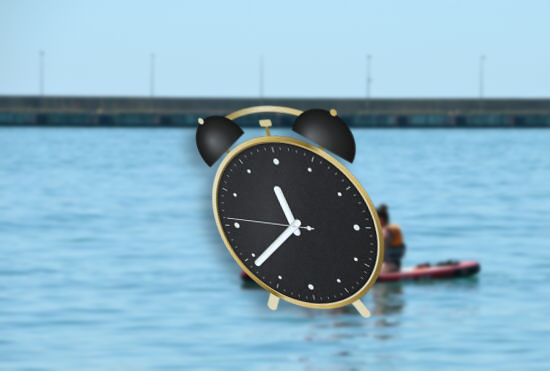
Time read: 11:38:46
